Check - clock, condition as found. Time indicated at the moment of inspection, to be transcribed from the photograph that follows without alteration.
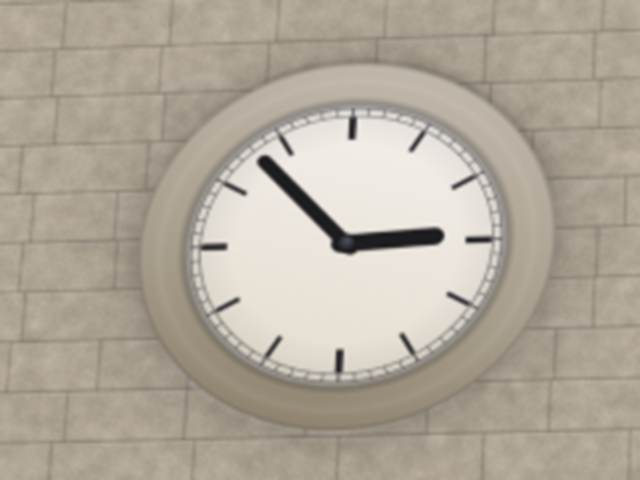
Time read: 2:53
